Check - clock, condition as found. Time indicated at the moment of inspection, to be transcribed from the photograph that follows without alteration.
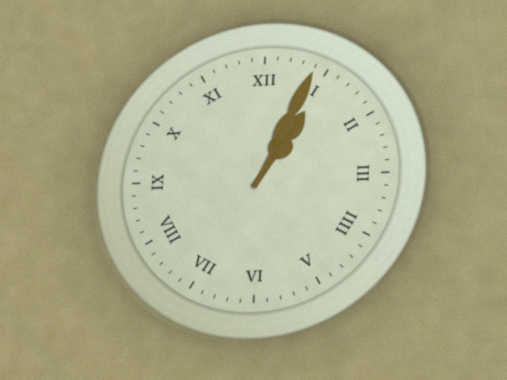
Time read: 1:04
